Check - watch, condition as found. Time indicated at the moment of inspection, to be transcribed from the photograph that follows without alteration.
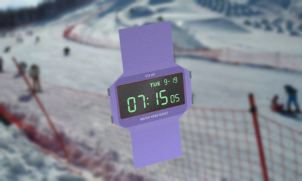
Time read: 7:15:05
